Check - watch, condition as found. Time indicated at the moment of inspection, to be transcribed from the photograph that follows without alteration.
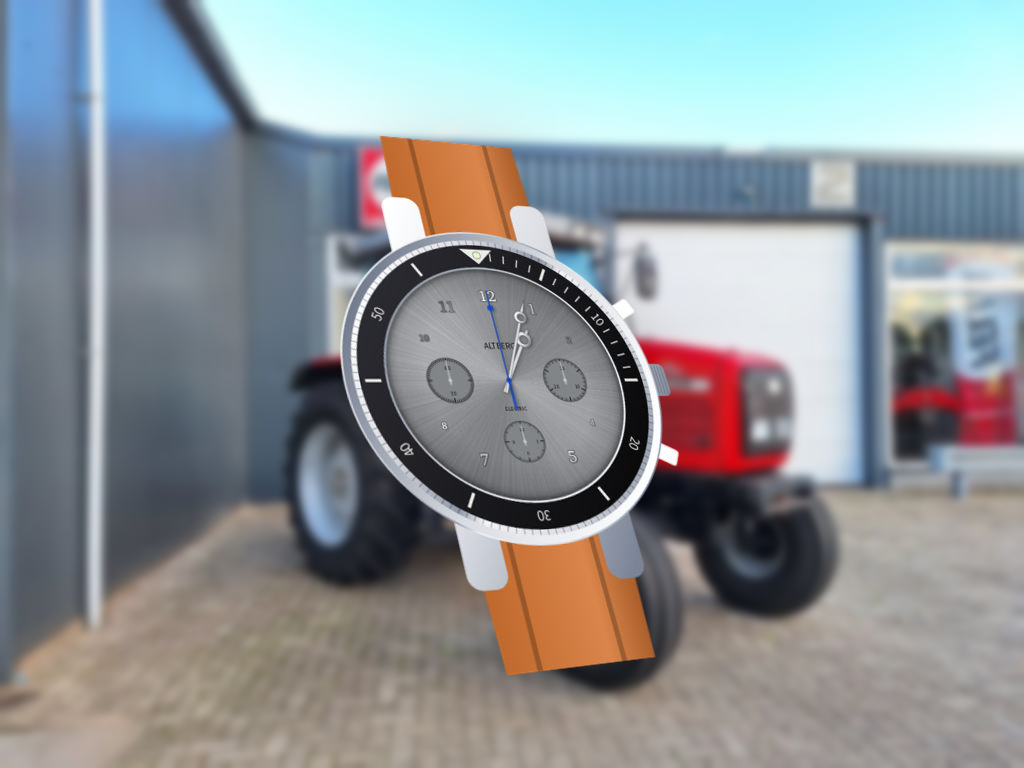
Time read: 1:04
